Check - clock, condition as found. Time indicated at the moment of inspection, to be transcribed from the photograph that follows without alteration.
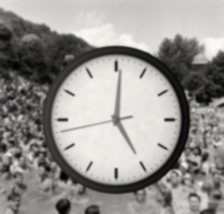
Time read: 5:00:43
